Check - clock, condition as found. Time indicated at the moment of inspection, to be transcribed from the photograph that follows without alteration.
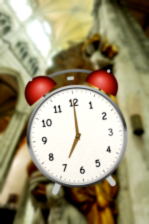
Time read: 7:00
